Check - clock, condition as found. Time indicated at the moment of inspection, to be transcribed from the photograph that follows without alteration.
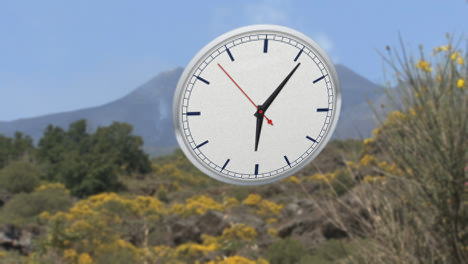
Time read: 6:05:53
